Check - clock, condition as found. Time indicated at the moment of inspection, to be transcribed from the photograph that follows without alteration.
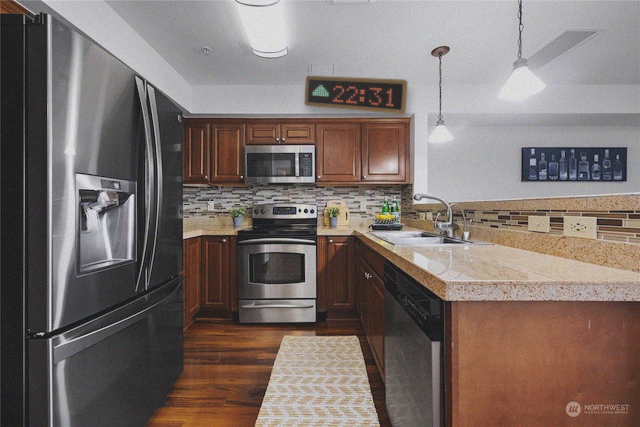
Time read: 22:31
